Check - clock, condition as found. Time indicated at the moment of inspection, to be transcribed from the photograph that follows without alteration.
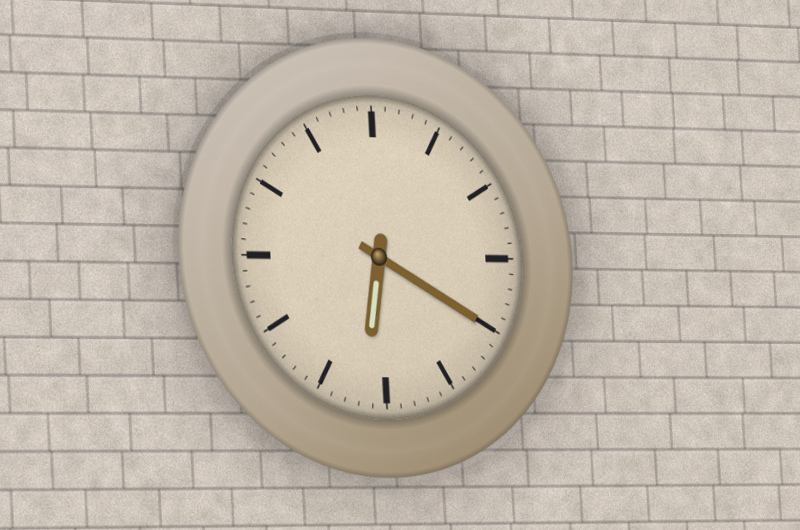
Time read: 6:20
